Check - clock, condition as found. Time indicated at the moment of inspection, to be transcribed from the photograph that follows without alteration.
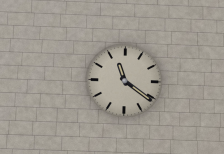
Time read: 11:21
